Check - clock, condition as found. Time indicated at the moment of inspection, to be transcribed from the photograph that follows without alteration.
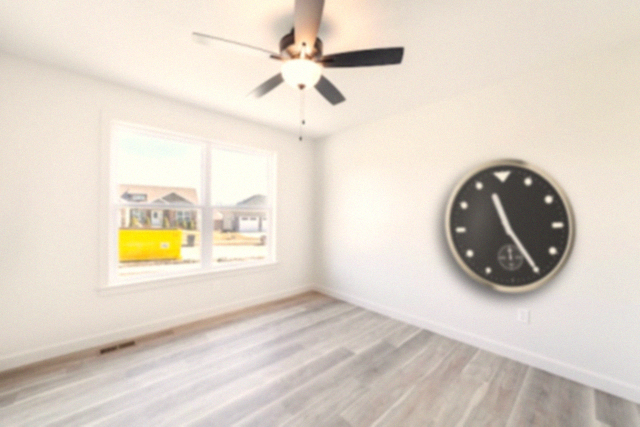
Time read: 11:25
